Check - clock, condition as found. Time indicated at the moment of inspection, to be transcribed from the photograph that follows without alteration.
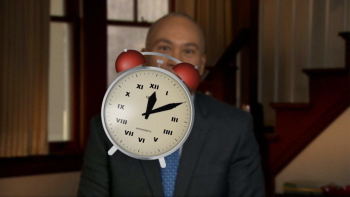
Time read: 12:10
